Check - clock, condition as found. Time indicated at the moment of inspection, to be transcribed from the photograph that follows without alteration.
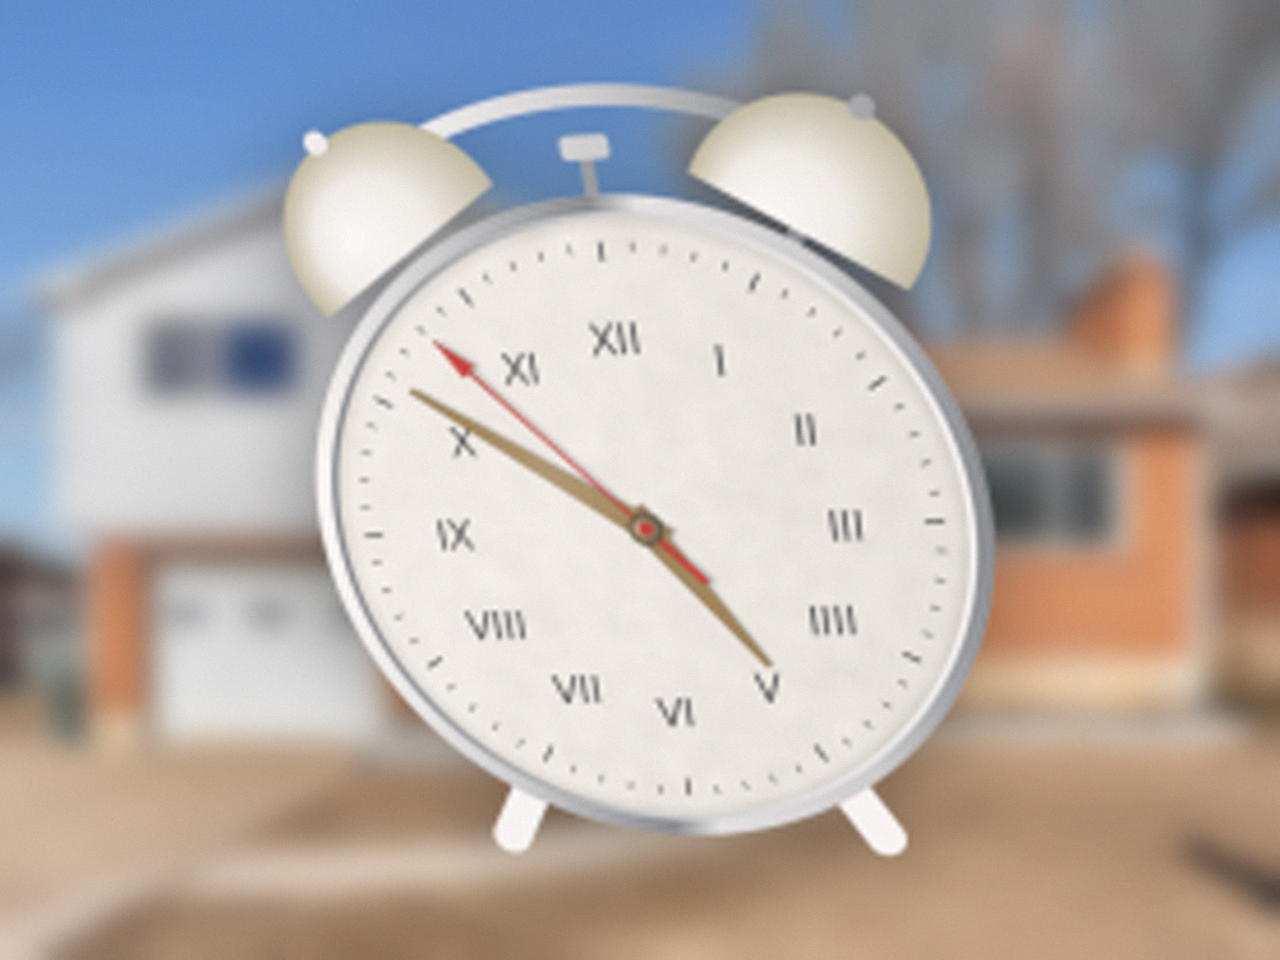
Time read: 4:50:53
